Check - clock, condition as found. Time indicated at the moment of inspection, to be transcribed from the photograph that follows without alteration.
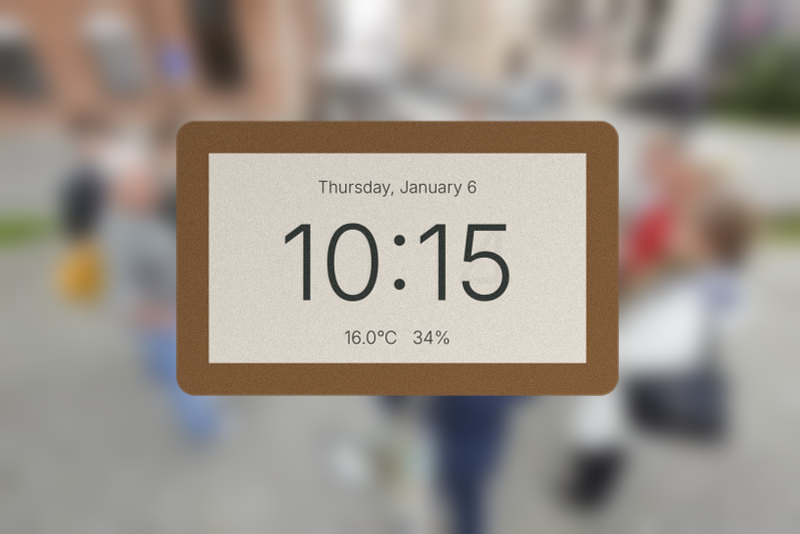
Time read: 10:15
